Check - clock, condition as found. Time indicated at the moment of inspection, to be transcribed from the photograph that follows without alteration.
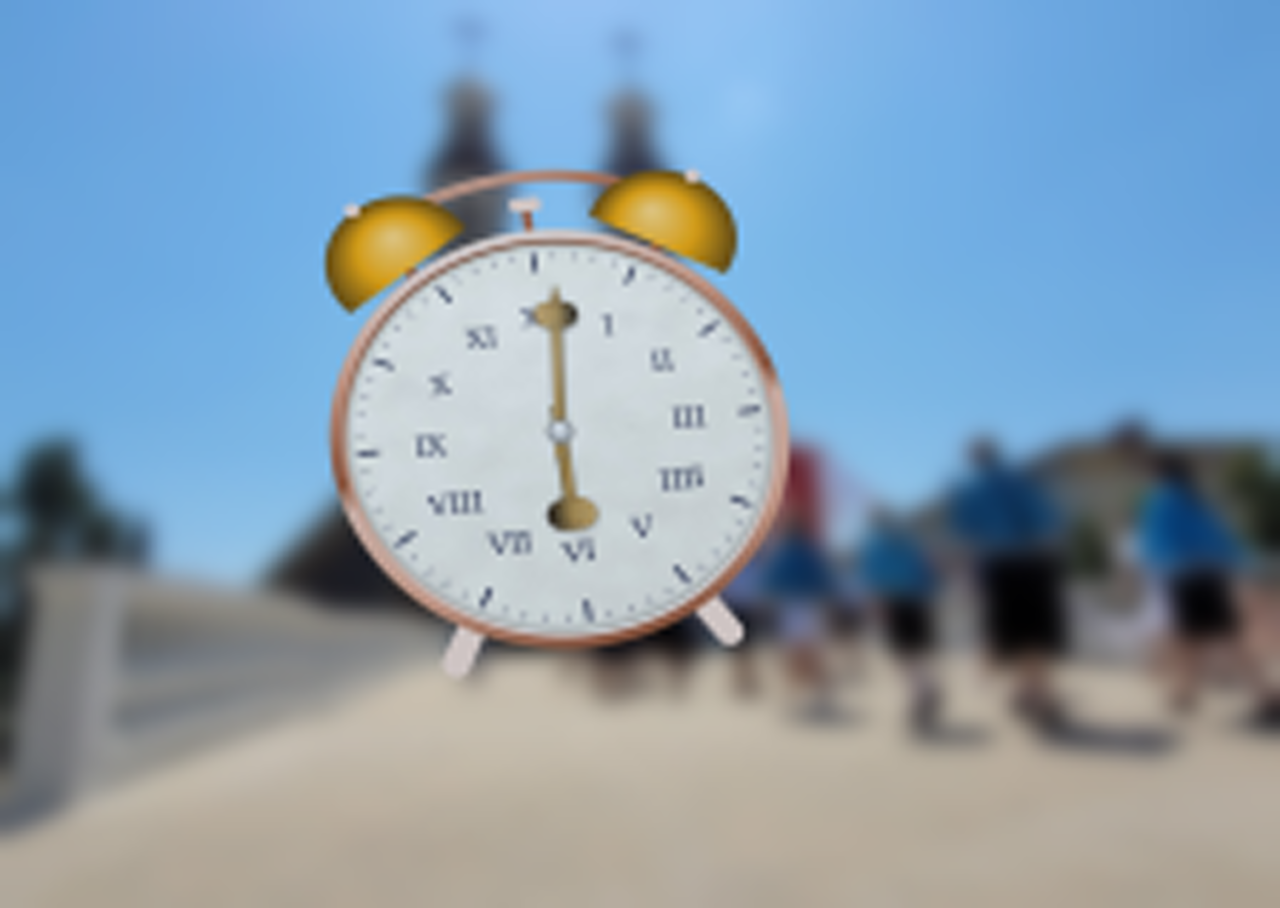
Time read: 6:01
